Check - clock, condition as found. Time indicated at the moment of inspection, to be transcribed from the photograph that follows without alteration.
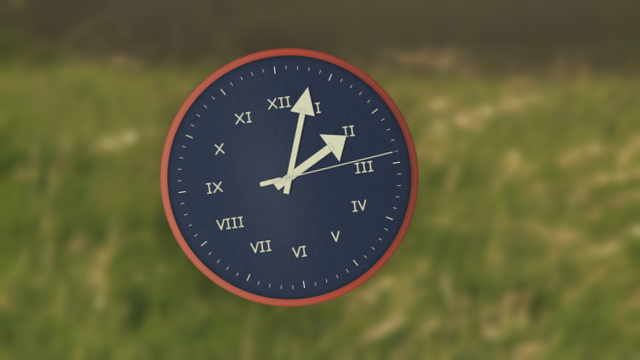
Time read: 2:03:14
